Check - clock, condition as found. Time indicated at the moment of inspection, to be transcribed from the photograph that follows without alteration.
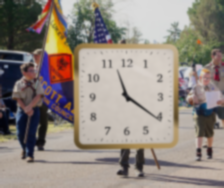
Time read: 11:21
